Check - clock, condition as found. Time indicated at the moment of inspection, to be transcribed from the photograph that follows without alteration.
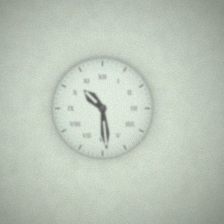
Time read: 10:29
